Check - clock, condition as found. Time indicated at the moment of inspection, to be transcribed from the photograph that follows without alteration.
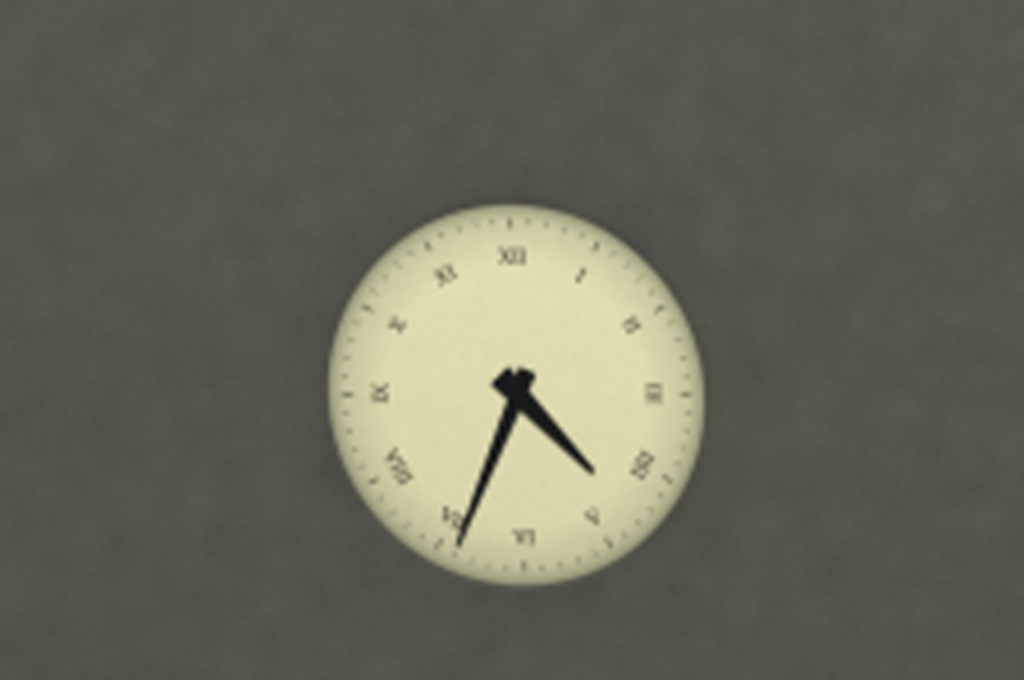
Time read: 4:34
